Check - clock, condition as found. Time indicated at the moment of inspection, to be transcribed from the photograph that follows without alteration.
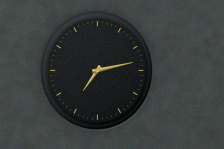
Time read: 7:13
